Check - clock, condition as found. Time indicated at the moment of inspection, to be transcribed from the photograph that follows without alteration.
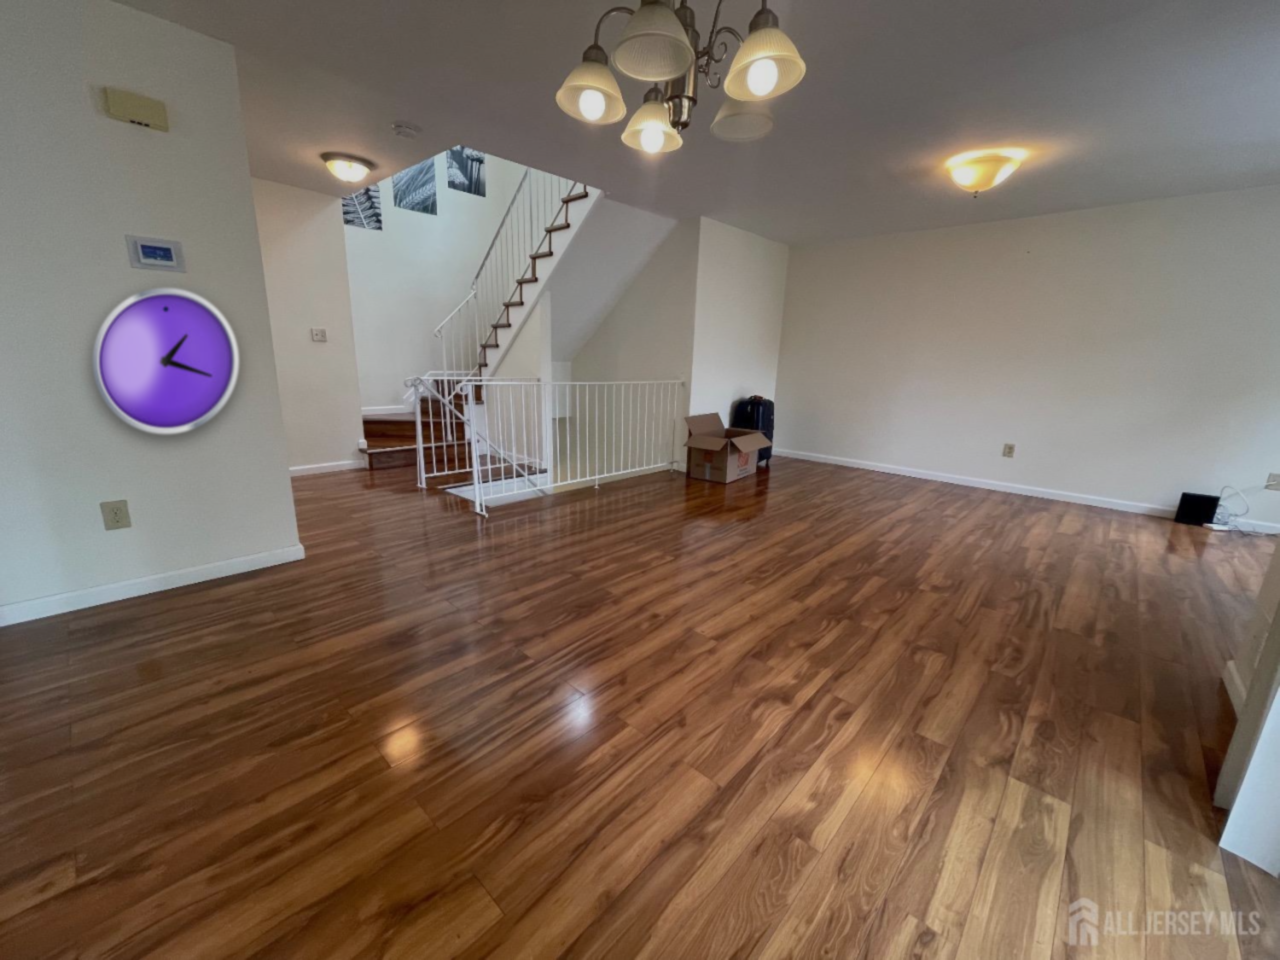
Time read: 1:18
